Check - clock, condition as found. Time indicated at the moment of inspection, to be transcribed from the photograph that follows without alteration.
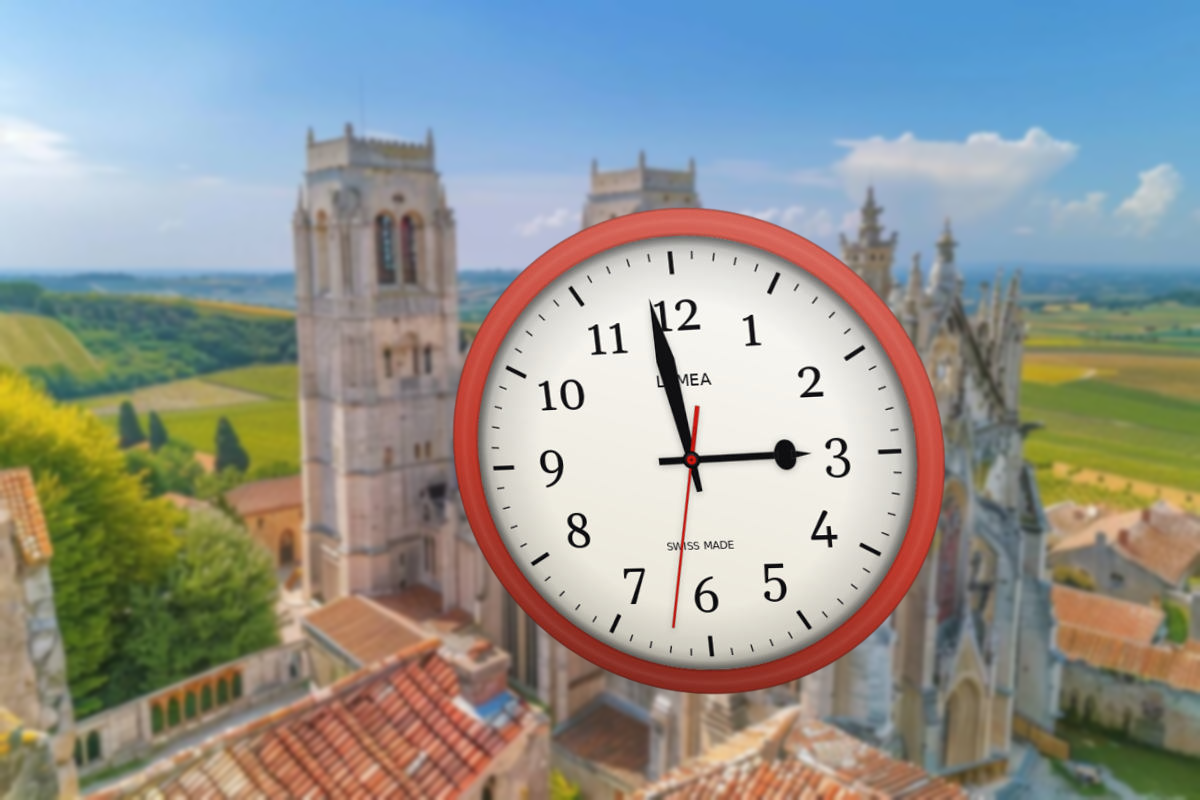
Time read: 2:58:32
